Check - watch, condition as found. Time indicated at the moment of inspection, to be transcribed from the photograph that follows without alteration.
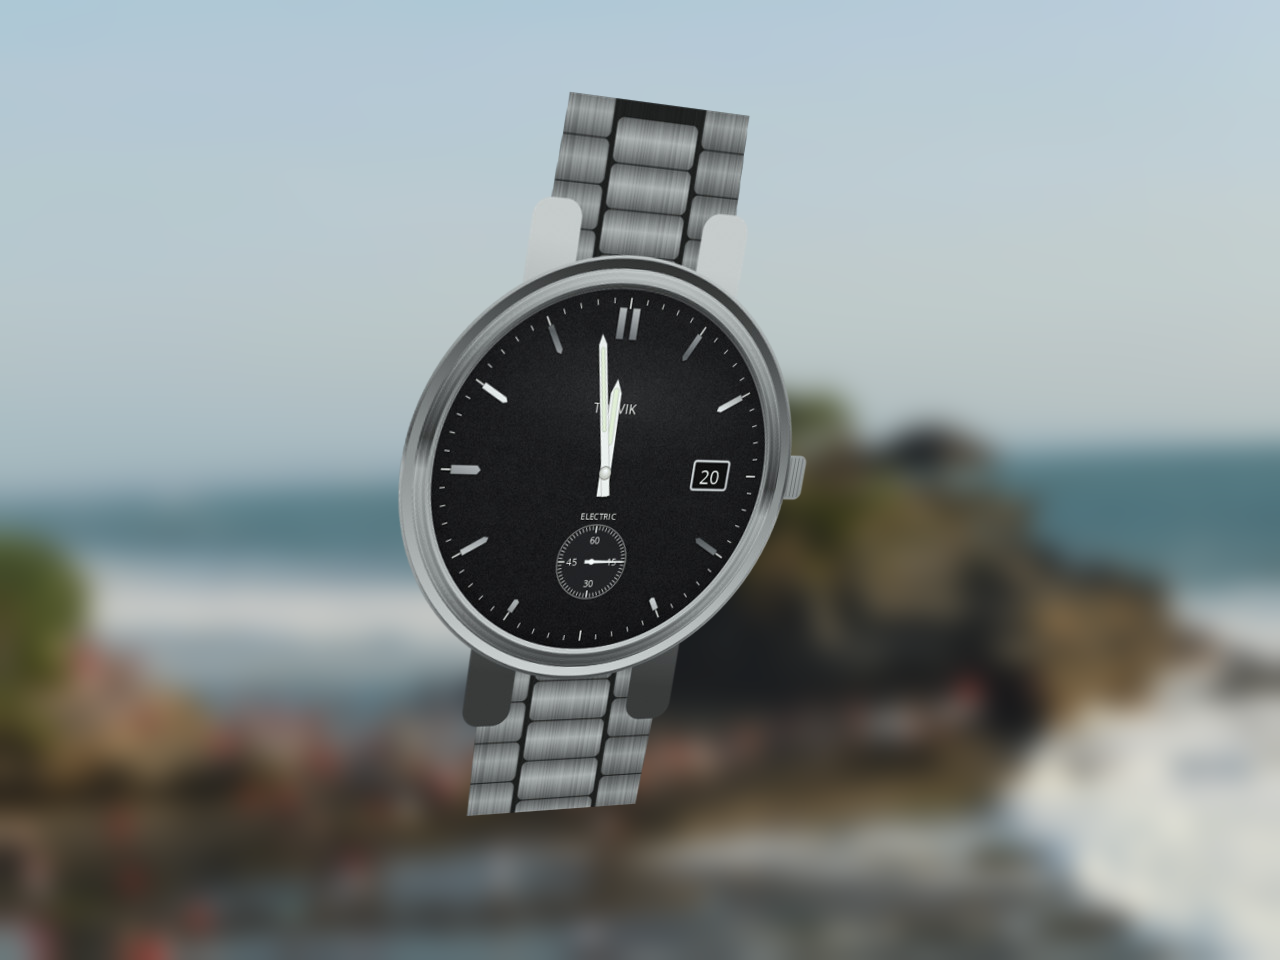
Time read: 11:58:15
